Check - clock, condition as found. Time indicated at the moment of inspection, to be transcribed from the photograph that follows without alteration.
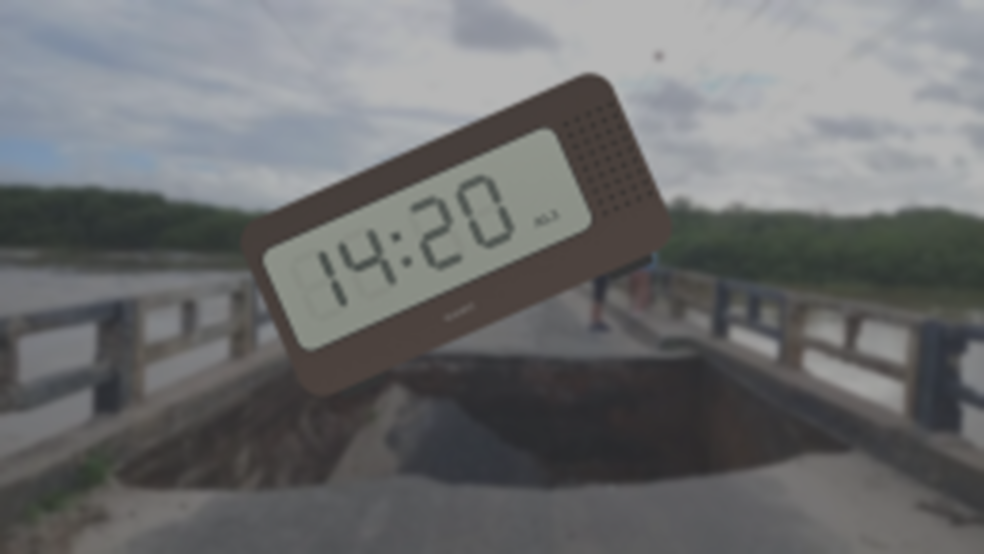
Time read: 14:20
